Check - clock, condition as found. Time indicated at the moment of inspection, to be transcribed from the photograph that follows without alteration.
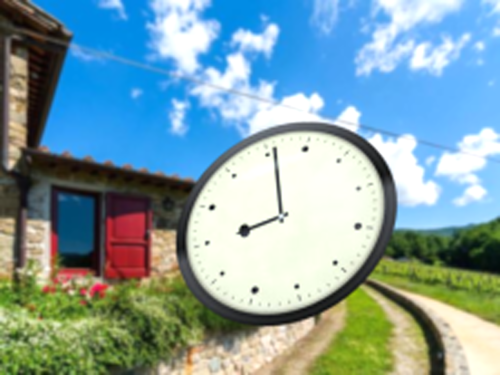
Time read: 7:56
